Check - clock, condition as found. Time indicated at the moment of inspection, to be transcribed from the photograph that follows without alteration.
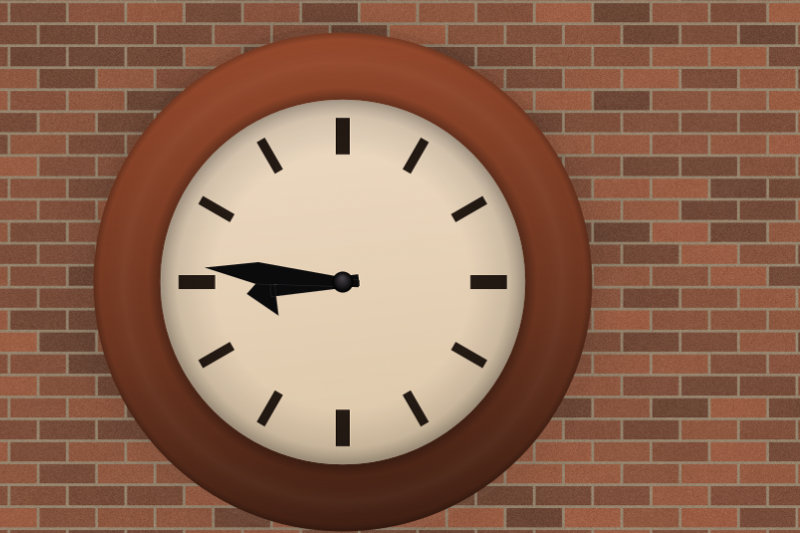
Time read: 8:46
